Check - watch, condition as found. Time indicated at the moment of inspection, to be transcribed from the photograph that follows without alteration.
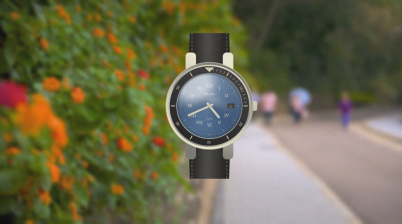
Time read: 4:41
